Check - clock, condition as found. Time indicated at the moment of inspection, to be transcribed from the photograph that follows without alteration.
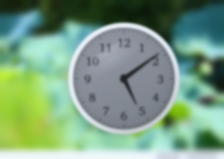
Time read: 5:09
